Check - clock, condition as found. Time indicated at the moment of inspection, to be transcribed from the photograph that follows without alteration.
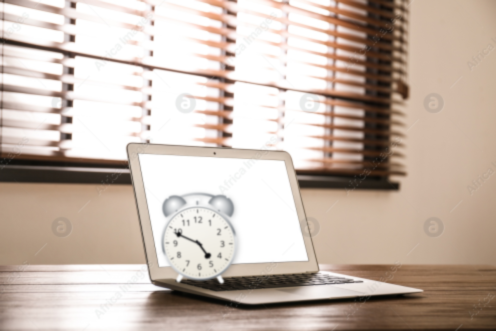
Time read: 4:49
